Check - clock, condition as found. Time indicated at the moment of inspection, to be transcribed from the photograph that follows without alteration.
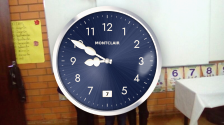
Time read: 8:50
